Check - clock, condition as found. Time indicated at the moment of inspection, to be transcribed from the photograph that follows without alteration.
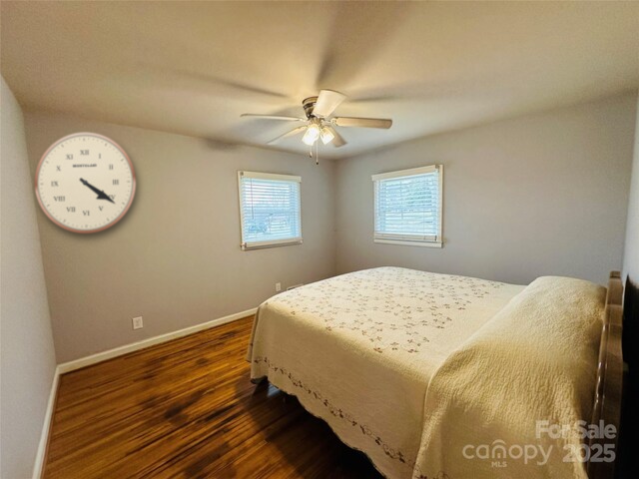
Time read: 4:21
